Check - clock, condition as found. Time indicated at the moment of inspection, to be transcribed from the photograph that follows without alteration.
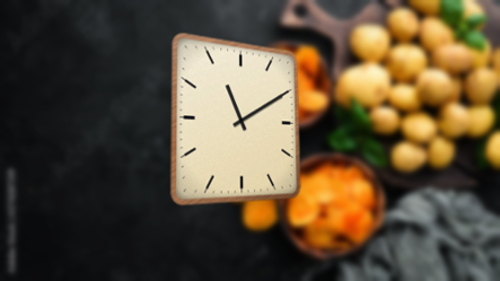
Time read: 11:10
